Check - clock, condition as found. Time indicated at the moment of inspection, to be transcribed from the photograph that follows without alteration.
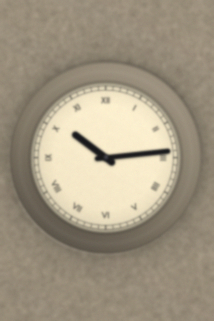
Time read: 10:14
